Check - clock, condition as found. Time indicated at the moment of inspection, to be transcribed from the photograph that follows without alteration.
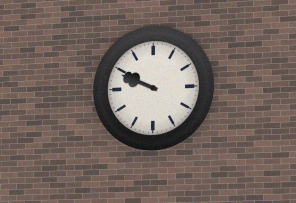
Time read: 9:49
